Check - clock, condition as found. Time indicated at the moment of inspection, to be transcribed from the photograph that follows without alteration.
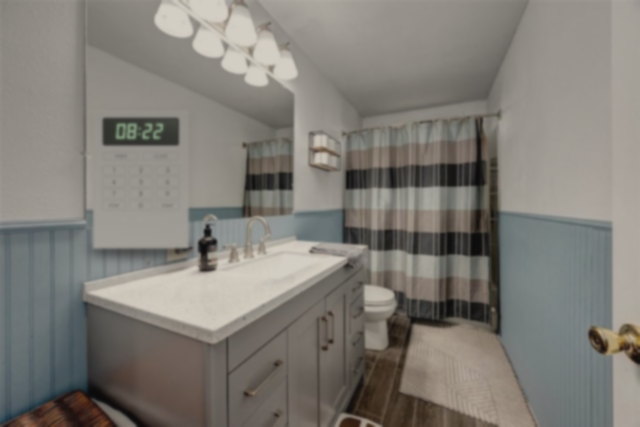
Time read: 8:22
